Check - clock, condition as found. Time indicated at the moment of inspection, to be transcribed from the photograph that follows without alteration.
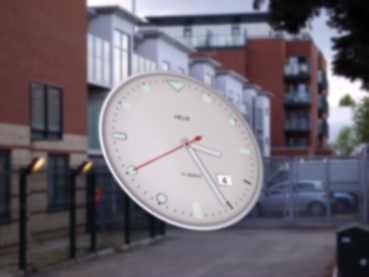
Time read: 3:25:40
